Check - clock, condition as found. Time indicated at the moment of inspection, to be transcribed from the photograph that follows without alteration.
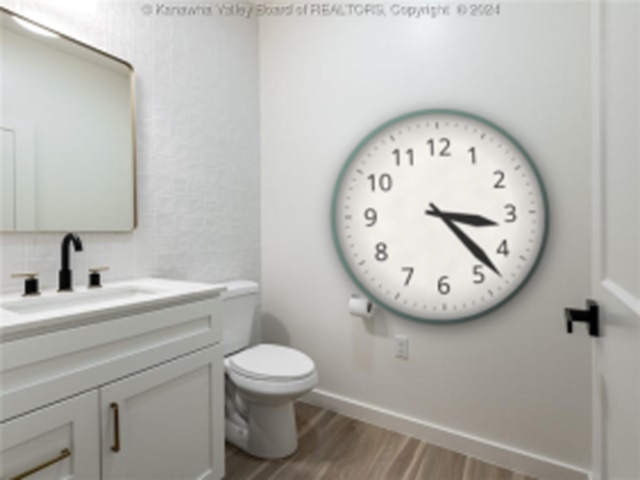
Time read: 3:23
